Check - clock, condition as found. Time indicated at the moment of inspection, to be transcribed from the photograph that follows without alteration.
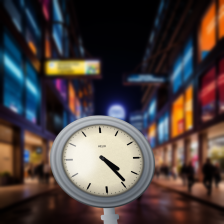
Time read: 4:24
